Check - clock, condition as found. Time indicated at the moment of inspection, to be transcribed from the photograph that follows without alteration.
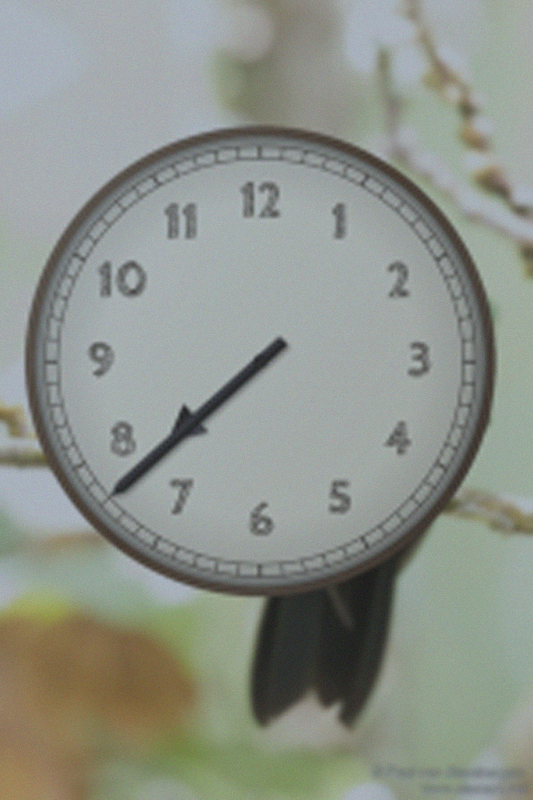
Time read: 7:38
